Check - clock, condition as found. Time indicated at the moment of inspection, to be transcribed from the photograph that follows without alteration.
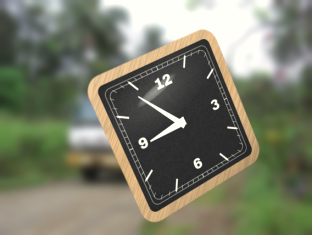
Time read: 8:54
